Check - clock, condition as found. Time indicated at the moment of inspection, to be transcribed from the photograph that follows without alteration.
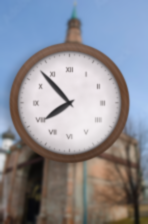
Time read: 7:53
